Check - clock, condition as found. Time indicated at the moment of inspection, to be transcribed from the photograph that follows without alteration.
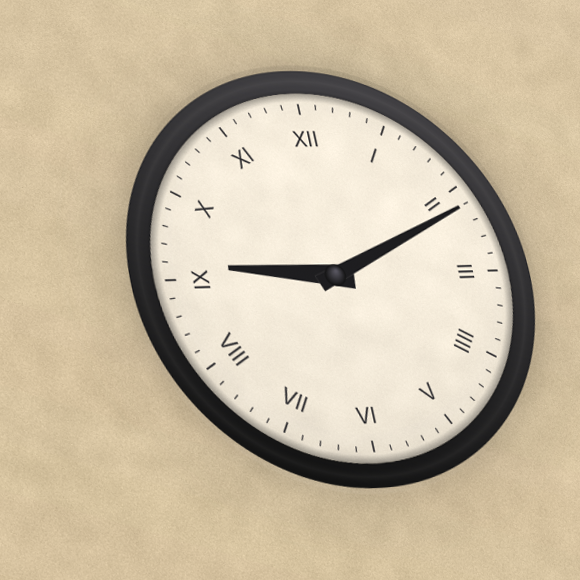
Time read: 9:11
